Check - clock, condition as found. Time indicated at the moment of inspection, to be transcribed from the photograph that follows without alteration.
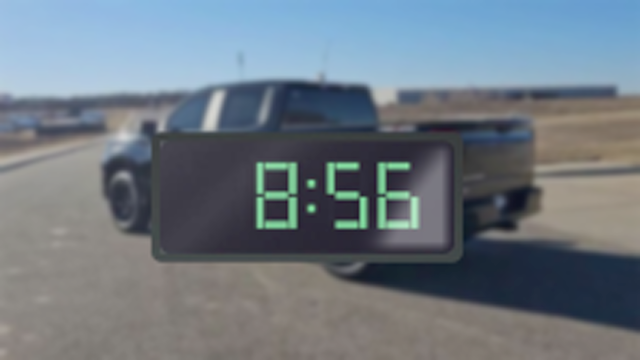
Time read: 8:56
